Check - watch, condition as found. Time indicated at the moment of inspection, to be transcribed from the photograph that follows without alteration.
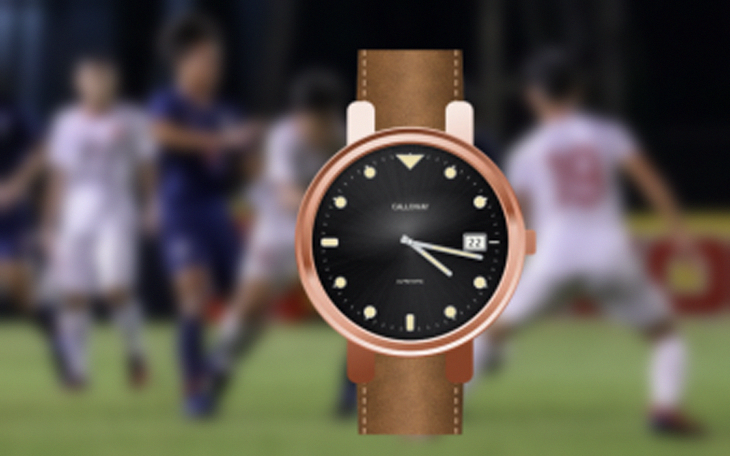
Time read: 4:17
